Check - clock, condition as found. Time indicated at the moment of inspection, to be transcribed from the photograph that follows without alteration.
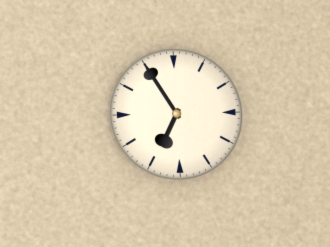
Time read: 6:55
